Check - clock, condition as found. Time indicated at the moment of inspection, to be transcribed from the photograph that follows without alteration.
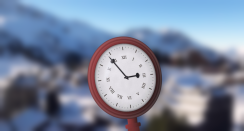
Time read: 2:54
